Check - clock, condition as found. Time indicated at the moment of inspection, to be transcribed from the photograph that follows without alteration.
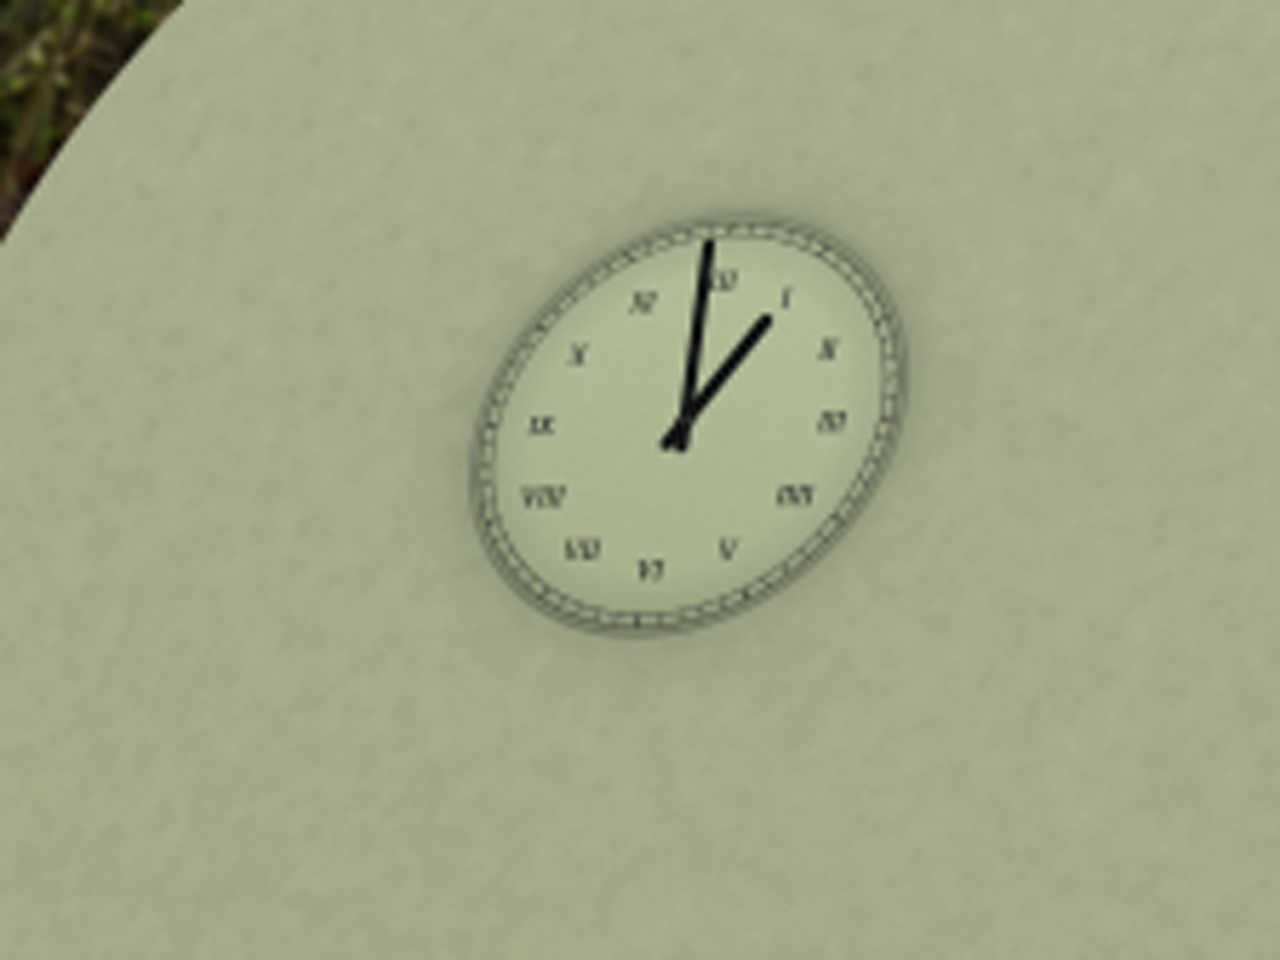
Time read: 12:59
